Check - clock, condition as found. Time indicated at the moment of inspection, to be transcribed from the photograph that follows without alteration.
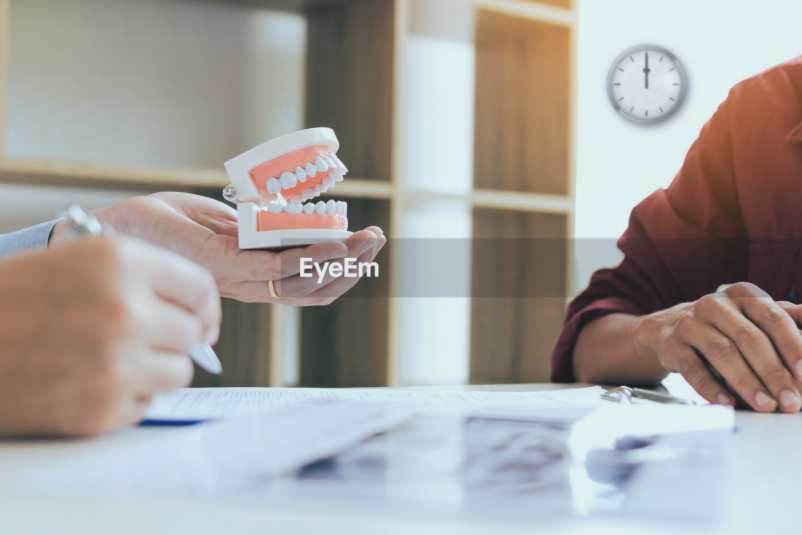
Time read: 12:00
